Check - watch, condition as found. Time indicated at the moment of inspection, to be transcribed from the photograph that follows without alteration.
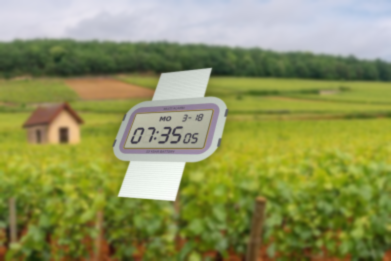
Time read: 7:35:05
